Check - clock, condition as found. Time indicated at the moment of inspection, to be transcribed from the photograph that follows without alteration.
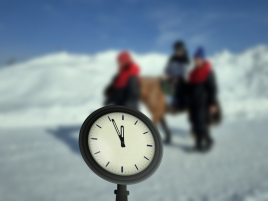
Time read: 11:56
